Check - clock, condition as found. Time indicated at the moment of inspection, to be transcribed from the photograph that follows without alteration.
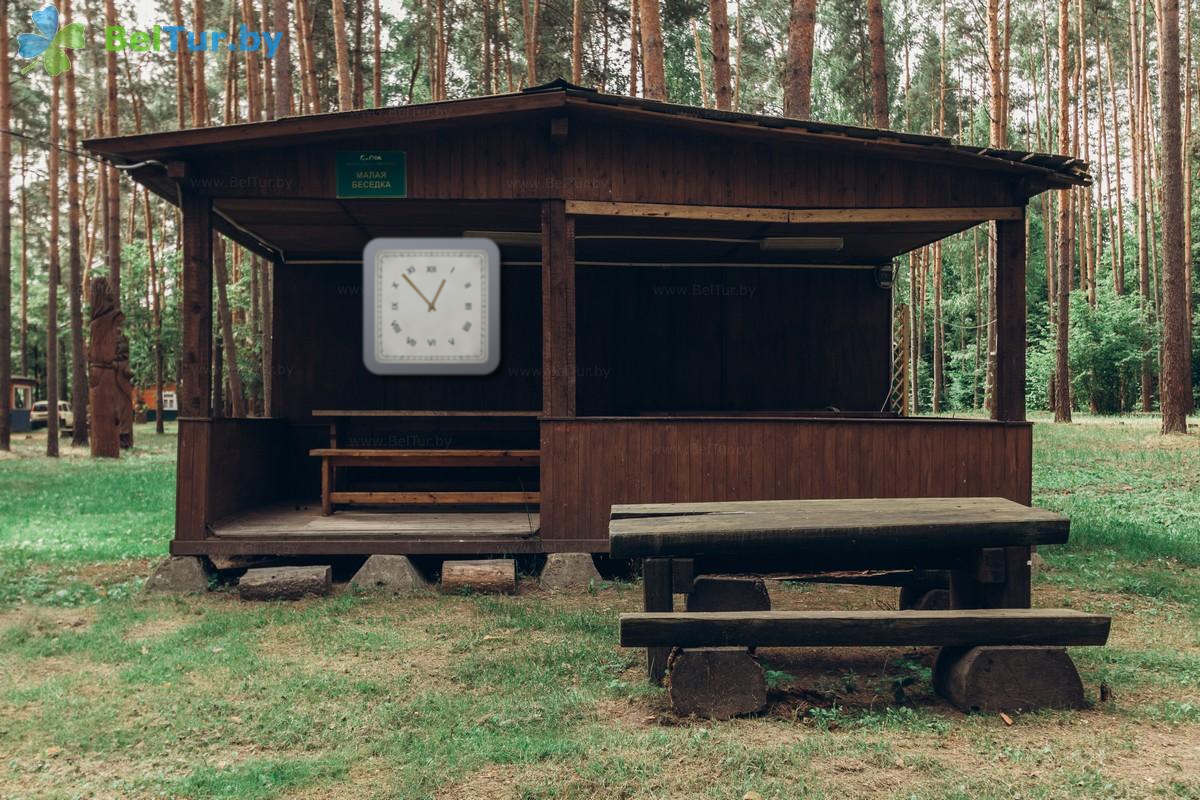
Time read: 12:53
